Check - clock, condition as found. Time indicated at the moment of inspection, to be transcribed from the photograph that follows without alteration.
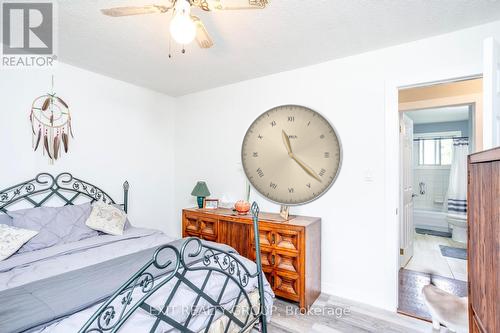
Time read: 11:22
